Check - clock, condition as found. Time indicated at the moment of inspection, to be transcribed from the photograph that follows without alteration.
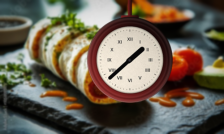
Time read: 1:38
